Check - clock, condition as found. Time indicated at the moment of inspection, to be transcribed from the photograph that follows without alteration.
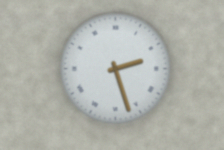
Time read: 2:27
